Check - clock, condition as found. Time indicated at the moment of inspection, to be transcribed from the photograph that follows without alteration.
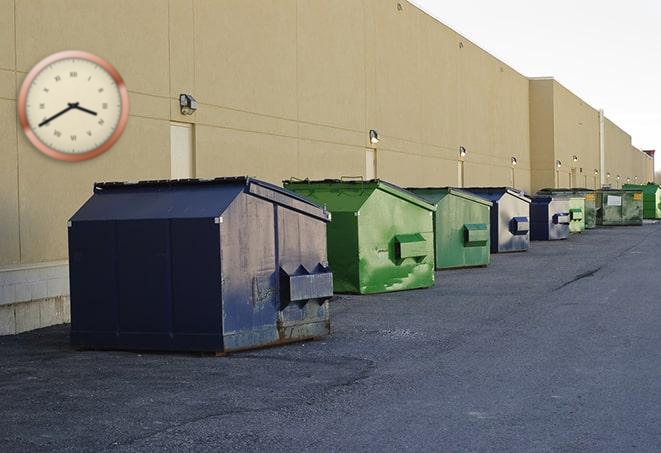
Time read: 3:40
